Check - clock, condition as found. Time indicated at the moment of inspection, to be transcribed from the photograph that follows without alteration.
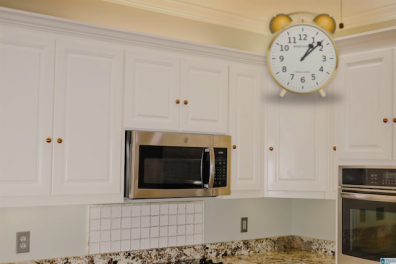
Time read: 1:08
